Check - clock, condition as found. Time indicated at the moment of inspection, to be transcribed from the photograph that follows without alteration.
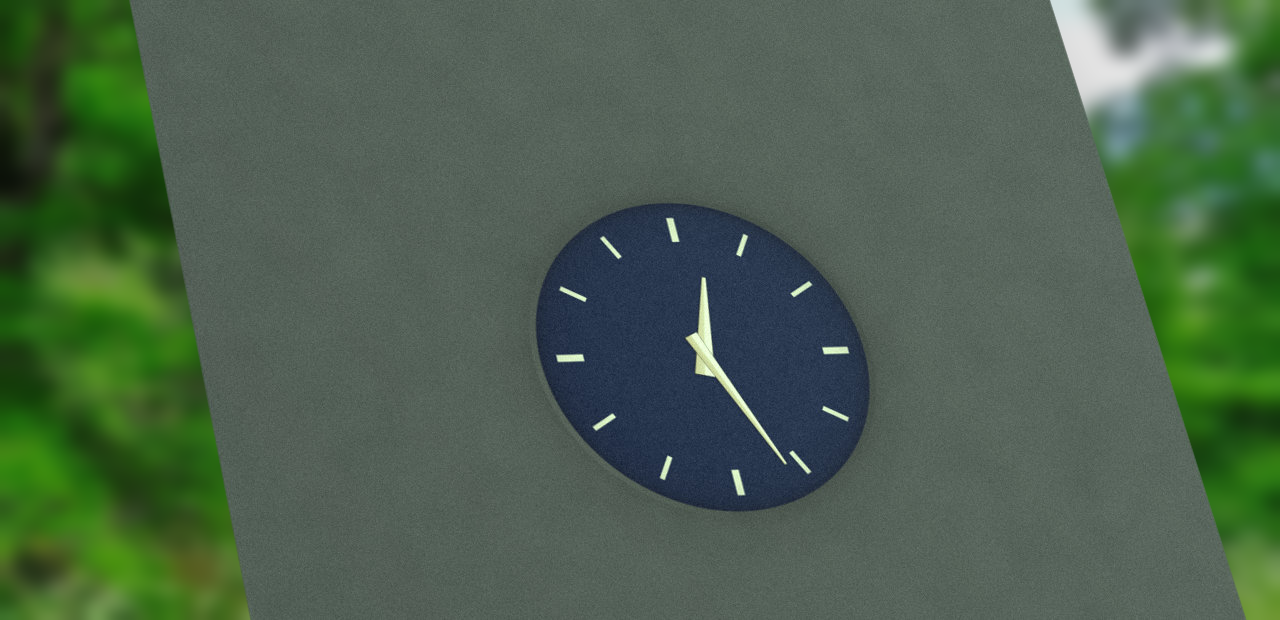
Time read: 12:26
